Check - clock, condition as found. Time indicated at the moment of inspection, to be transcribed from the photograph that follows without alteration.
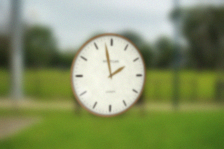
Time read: 1:58
